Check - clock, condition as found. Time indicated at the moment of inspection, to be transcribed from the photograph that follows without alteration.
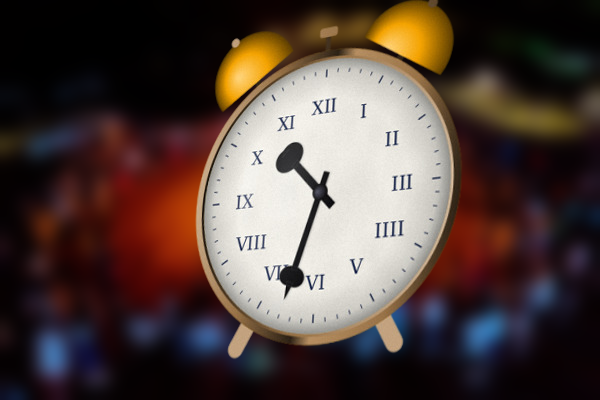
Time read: 10:33
